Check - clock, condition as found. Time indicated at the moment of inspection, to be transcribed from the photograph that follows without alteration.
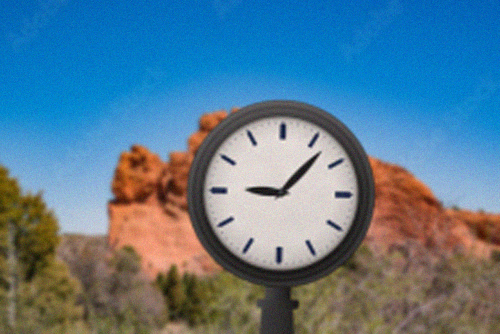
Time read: 9:07
